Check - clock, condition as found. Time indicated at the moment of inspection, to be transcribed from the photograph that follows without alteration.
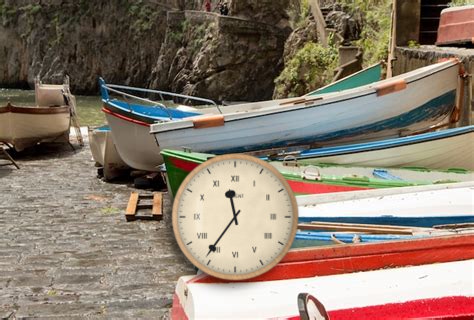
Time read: 11:36
